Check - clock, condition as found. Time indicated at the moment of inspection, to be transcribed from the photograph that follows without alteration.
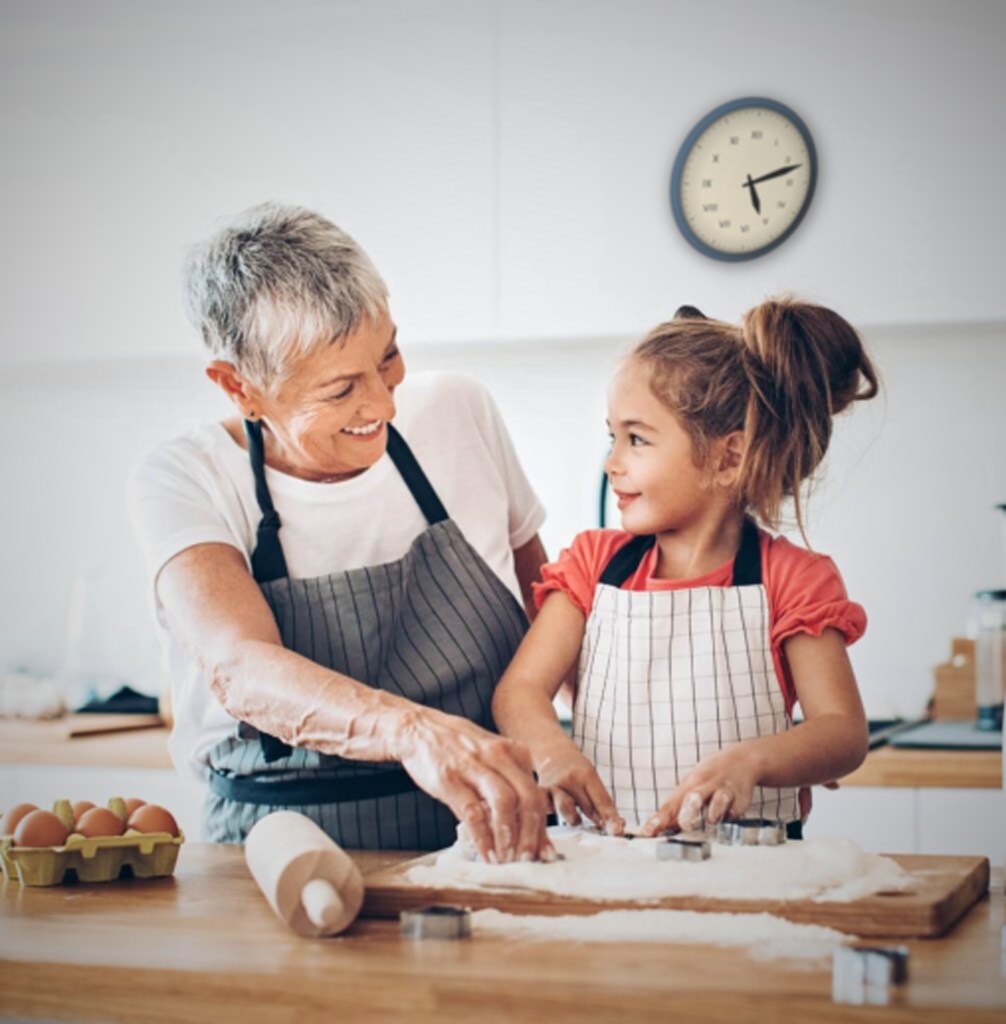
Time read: 5:12
